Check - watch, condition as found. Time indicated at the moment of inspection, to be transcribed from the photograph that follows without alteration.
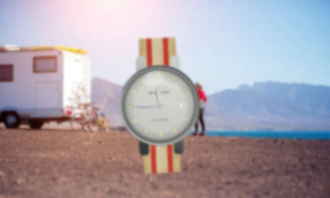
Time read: 11:45
